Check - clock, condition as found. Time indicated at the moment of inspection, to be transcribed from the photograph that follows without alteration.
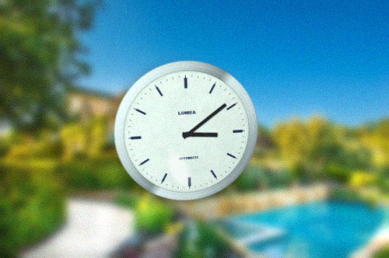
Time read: 3:09
